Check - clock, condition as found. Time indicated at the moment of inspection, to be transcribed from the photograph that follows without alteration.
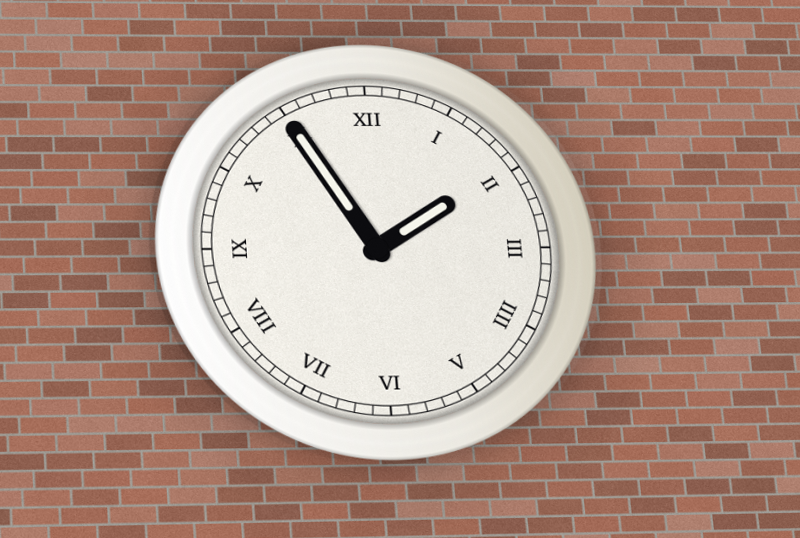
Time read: 1:55
